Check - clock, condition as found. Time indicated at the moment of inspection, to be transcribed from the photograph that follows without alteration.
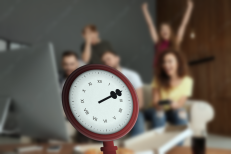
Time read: 2:11
